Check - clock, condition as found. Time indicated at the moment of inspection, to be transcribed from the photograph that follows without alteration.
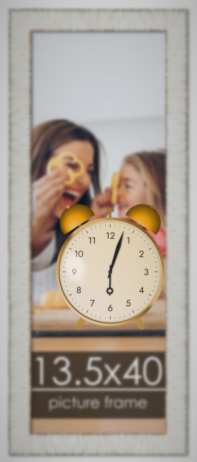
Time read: 6:03
